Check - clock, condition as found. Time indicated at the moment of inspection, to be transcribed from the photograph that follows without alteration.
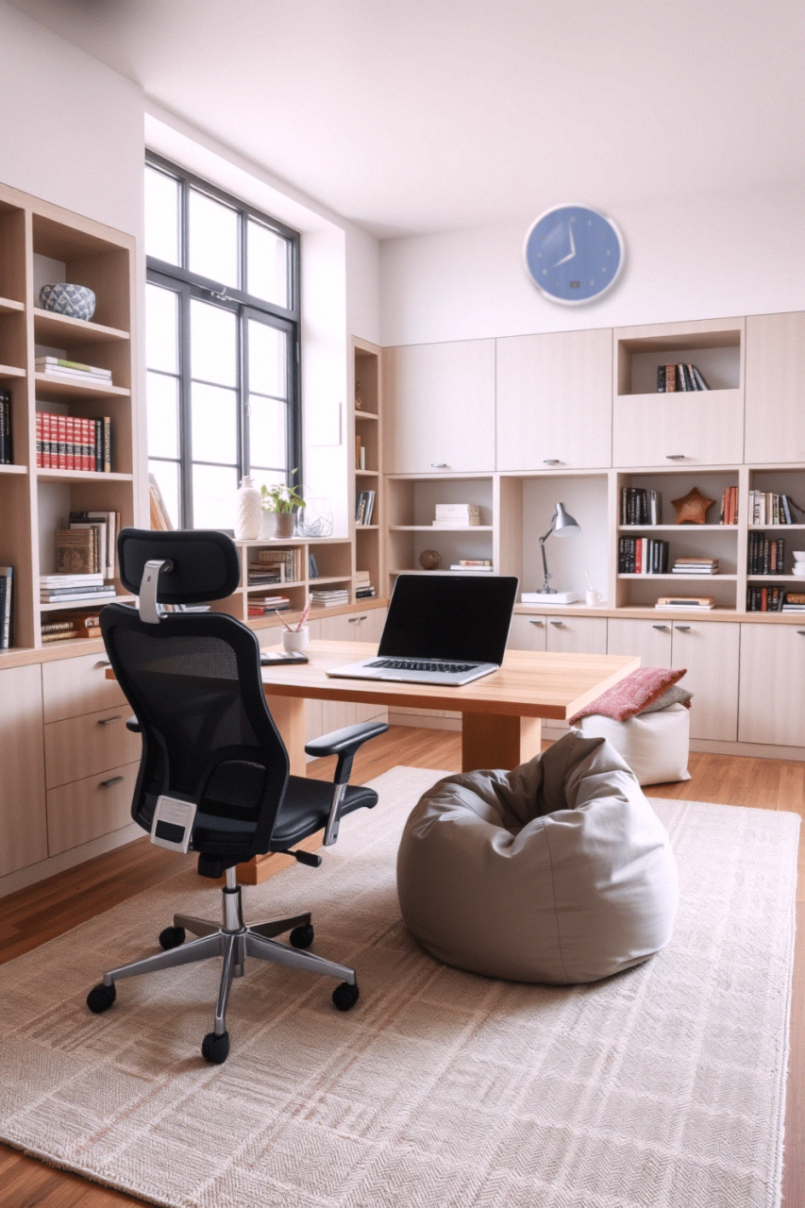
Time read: 7:59
